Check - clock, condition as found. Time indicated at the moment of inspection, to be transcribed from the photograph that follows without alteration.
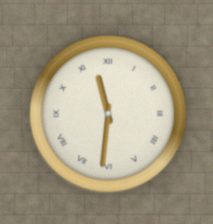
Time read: 11:31
